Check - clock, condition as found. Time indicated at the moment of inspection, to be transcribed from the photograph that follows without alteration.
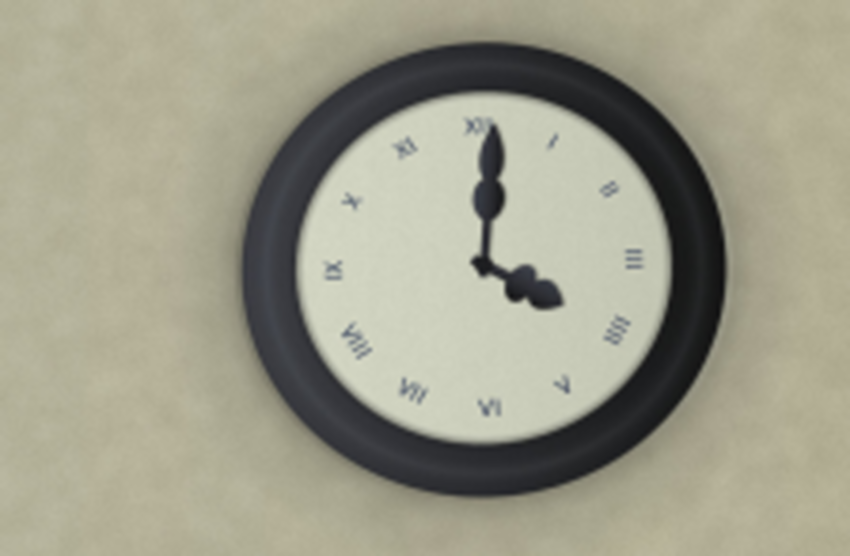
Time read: 4:01
